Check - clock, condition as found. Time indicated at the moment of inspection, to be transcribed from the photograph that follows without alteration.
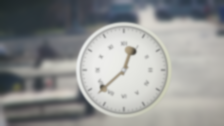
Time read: 12:38
